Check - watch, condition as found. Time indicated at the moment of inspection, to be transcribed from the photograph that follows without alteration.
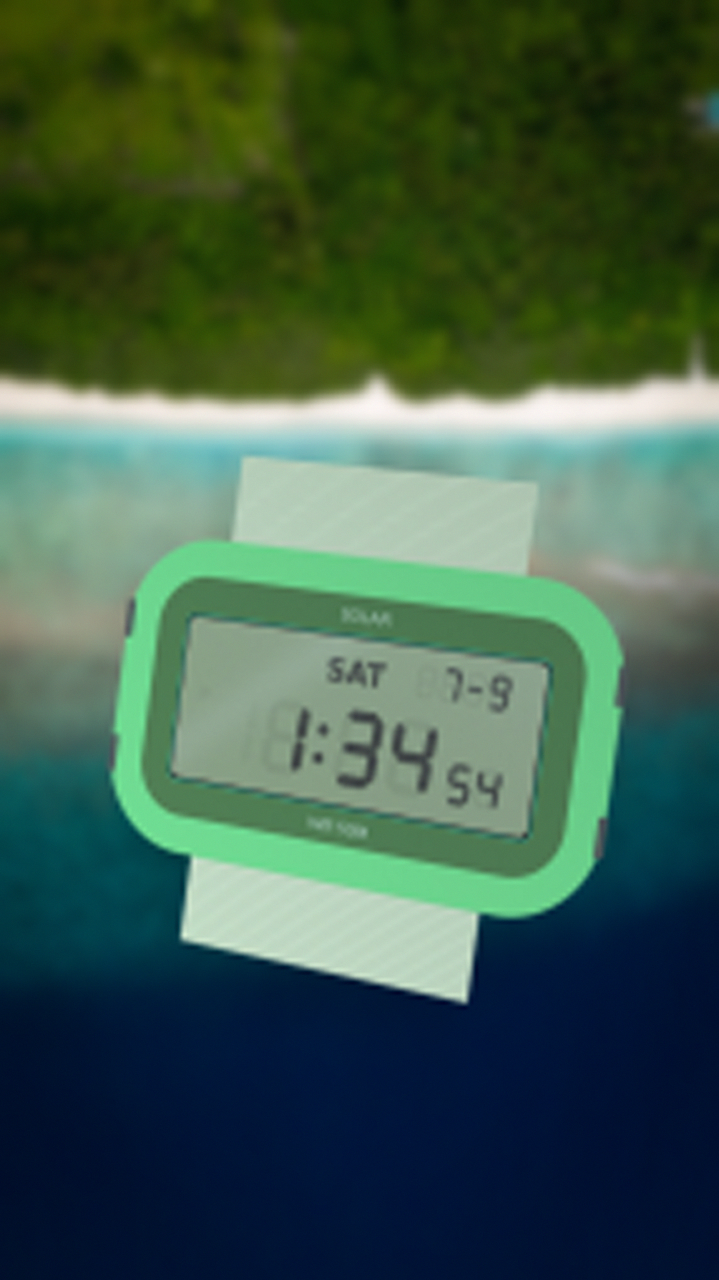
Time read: 1:34:54
